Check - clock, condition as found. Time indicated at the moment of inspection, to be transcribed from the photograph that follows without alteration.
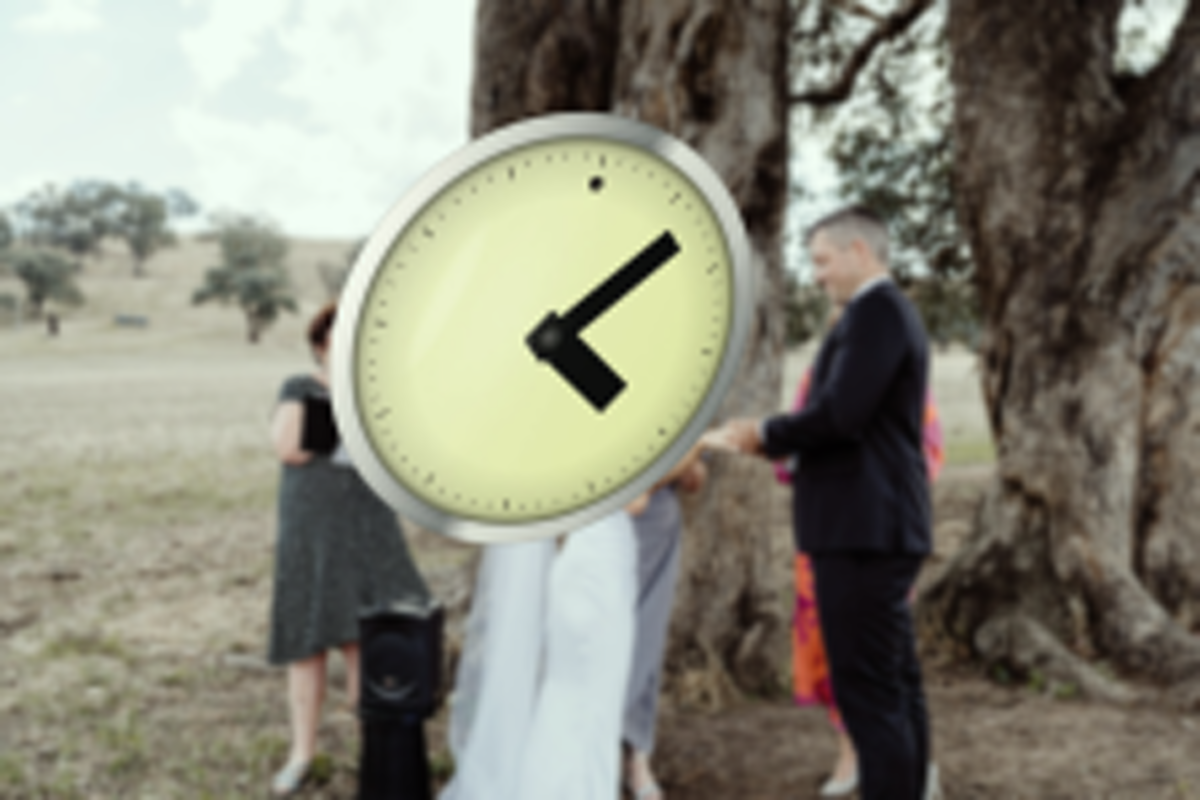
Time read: 4:07
